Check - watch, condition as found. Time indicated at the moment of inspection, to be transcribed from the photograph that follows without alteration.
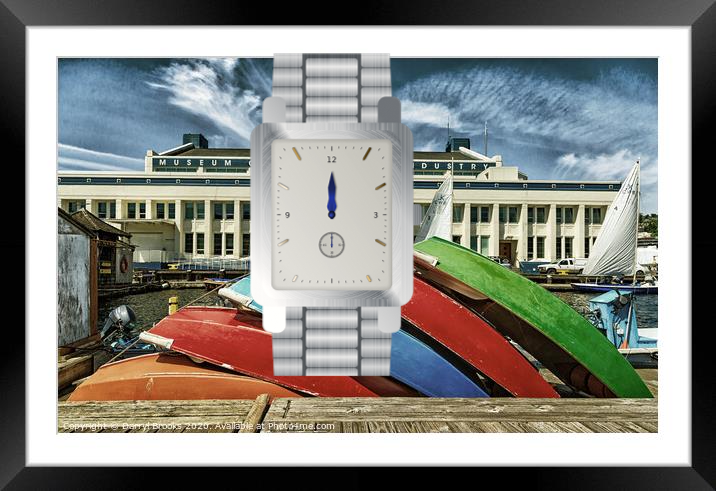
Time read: 12:00
